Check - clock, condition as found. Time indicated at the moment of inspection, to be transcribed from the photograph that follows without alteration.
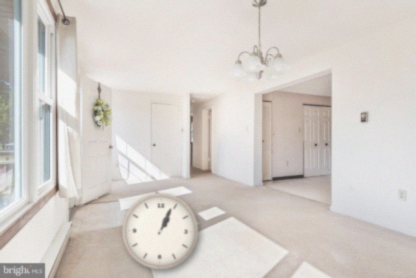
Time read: 1:04
